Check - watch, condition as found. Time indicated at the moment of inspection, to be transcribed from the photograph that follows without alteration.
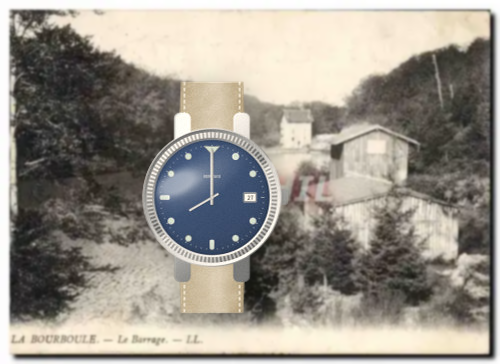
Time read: 8:00
